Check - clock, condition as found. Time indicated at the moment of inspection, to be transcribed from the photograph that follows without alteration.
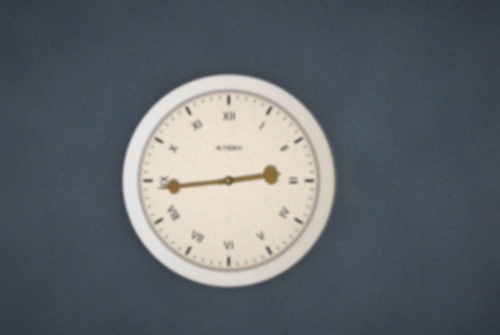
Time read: 2:44
